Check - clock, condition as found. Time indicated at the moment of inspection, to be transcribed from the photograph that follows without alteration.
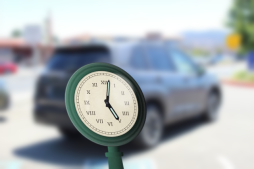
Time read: 5:02
